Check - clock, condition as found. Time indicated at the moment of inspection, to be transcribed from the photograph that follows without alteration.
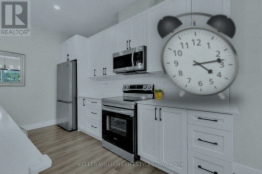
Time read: 4:13
